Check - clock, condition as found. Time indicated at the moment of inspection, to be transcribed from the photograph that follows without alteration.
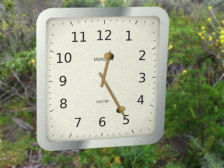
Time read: 12:25
